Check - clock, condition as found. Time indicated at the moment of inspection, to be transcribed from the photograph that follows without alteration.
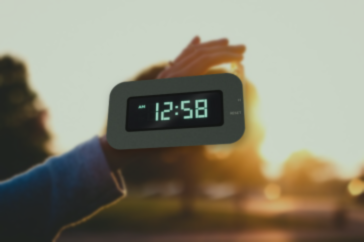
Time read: 12:58
